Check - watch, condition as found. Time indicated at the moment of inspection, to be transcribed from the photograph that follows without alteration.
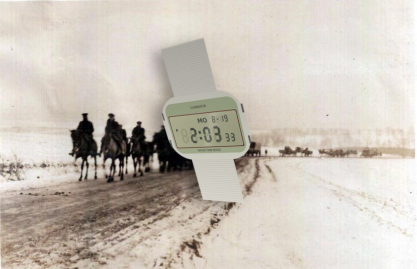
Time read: 2:03:33
